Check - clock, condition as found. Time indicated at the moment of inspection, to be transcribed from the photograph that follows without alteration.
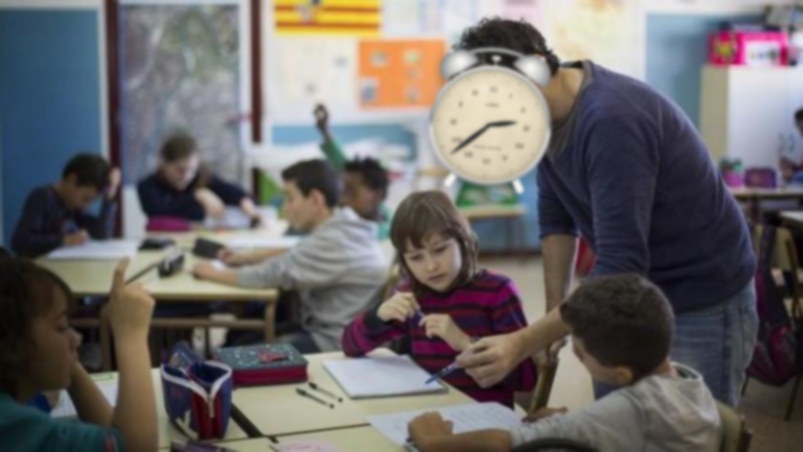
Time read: 2:38
